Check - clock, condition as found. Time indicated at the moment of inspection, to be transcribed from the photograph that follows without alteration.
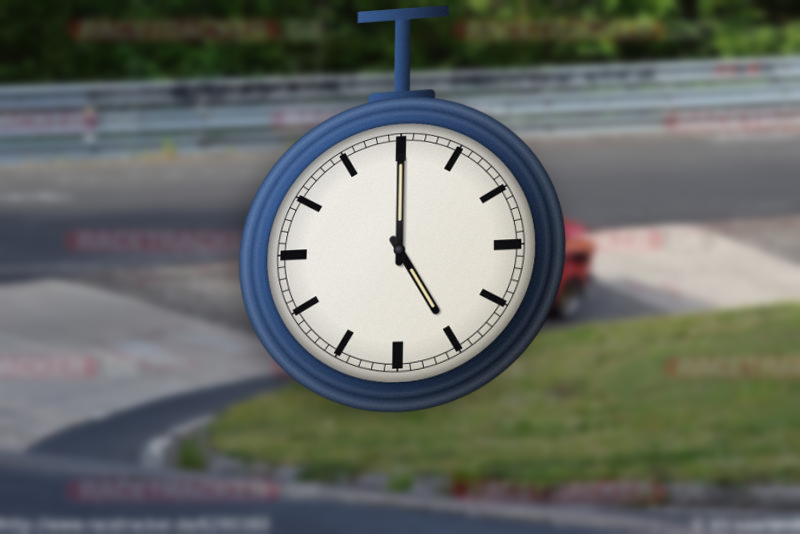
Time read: 5:00
